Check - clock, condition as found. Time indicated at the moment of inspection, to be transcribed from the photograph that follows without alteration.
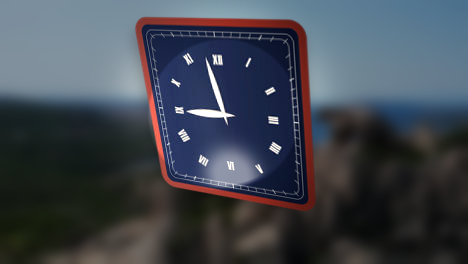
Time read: 8:58
